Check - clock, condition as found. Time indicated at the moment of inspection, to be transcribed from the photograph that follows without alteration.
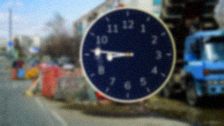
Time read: 8:46
